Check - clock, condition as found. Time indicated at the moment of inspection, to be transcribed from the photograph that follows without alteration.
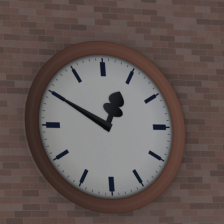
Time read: 12:50
